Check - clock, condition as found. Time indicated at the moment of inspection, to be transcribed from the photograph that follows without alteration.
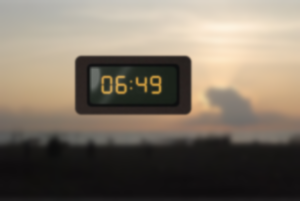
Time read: 6:49
